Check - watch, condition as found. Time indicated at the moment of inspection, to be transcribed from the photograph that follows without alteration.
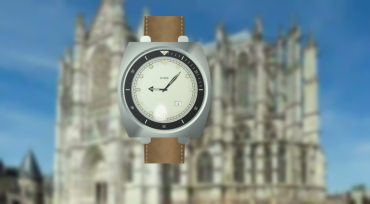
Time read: 9:07
